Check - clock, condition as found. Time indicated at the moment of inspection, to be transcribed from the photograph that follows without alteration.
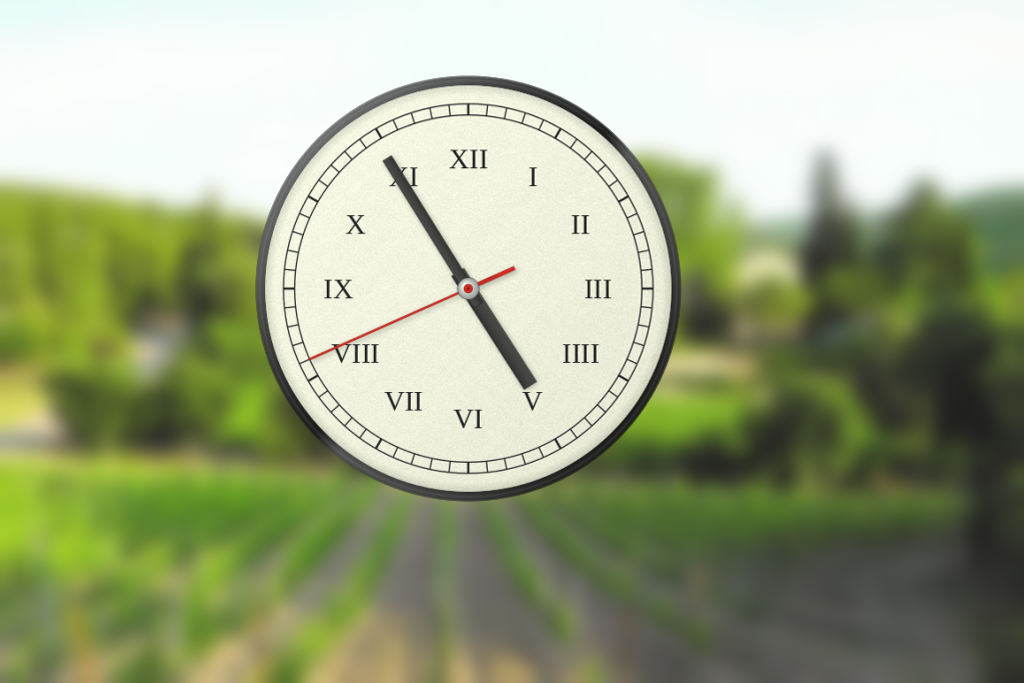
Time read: 4:54:41
